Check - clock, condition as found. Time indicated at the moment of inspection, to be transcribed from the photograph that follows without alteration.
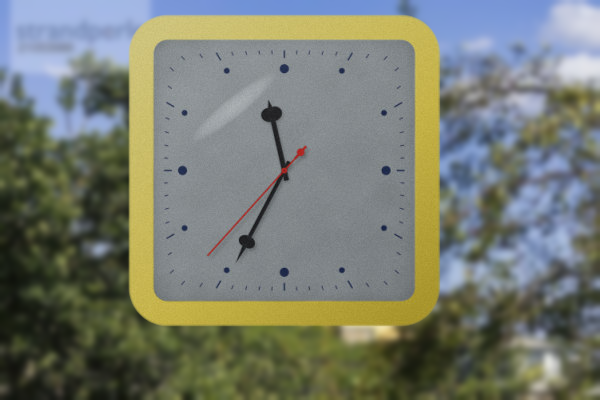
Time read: 11:34:37
